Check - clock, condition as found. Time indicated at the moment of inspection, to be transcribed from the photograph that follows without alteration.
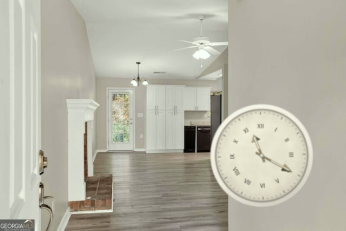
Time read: 11:20
